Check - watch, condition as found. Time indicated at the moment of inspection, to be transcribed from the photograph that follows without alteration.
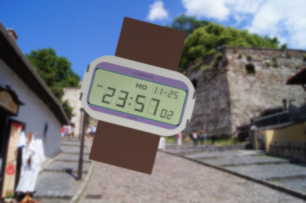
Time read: 23:57
